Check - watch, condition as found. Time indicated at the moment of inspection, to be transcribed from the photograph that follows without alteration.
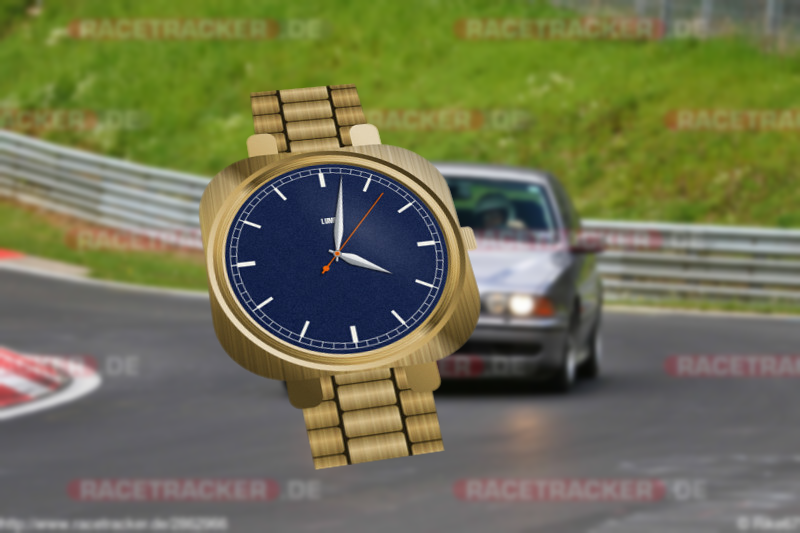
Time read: 4:02:07
